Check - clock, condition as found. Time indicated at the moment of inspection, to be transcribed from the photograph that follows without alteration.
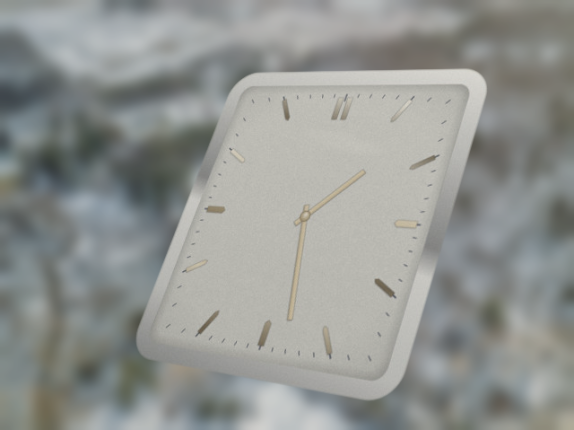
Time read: 1:28
